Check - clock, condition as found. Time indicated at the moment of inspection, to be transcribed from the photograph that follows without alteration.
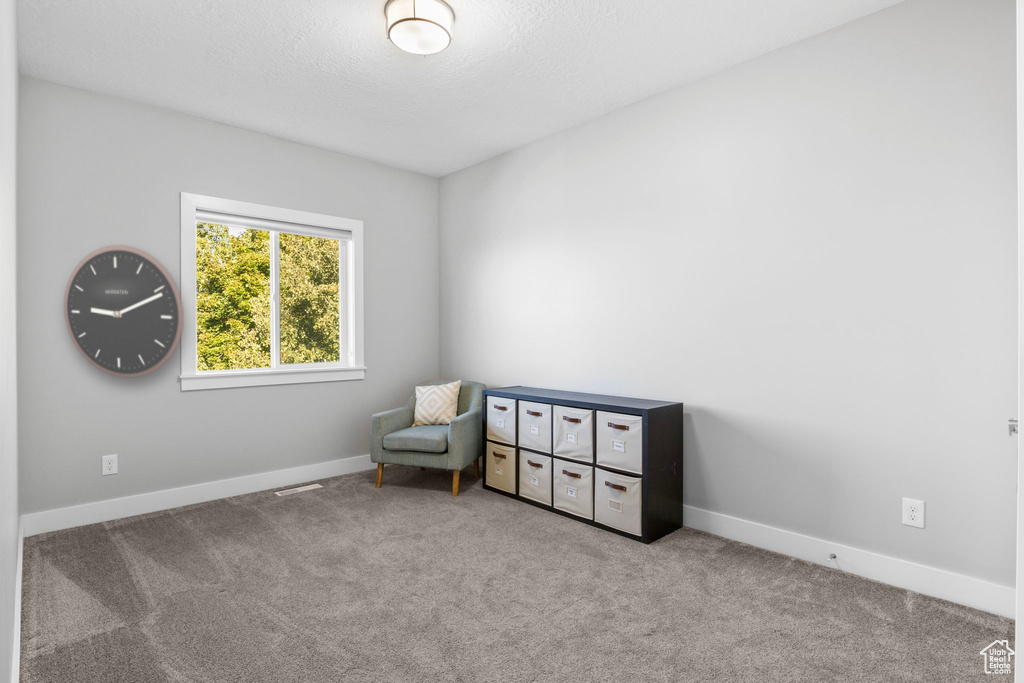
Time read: 9:11
